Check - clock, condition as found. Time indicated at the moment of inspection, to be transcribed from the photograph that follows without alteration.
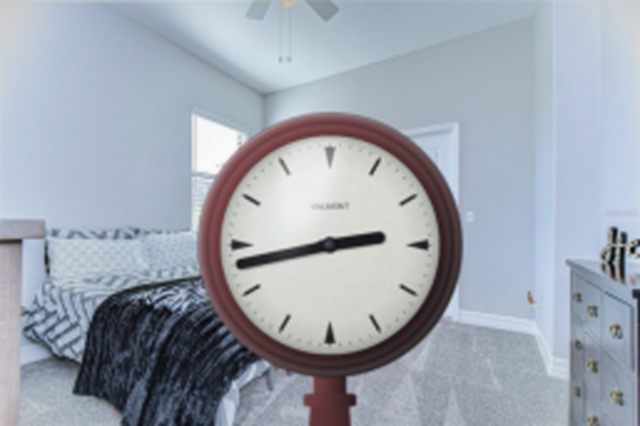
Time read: 2:43
